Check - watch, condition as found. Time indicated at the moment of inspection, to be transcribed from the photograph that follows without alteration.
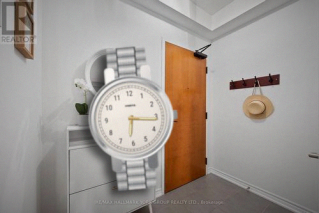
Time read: 6:16
